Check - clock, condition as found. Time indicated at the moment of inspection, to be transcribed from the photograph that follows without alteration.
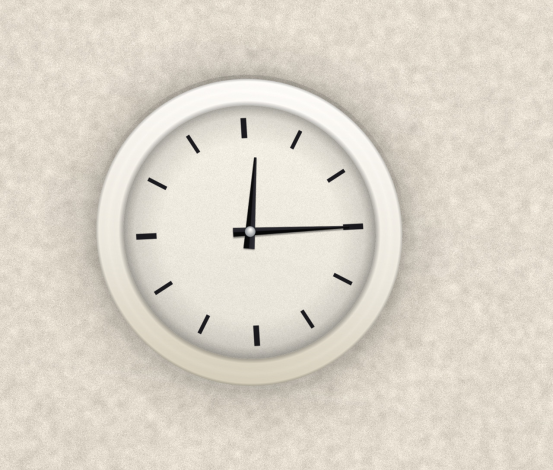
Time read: 12:15
